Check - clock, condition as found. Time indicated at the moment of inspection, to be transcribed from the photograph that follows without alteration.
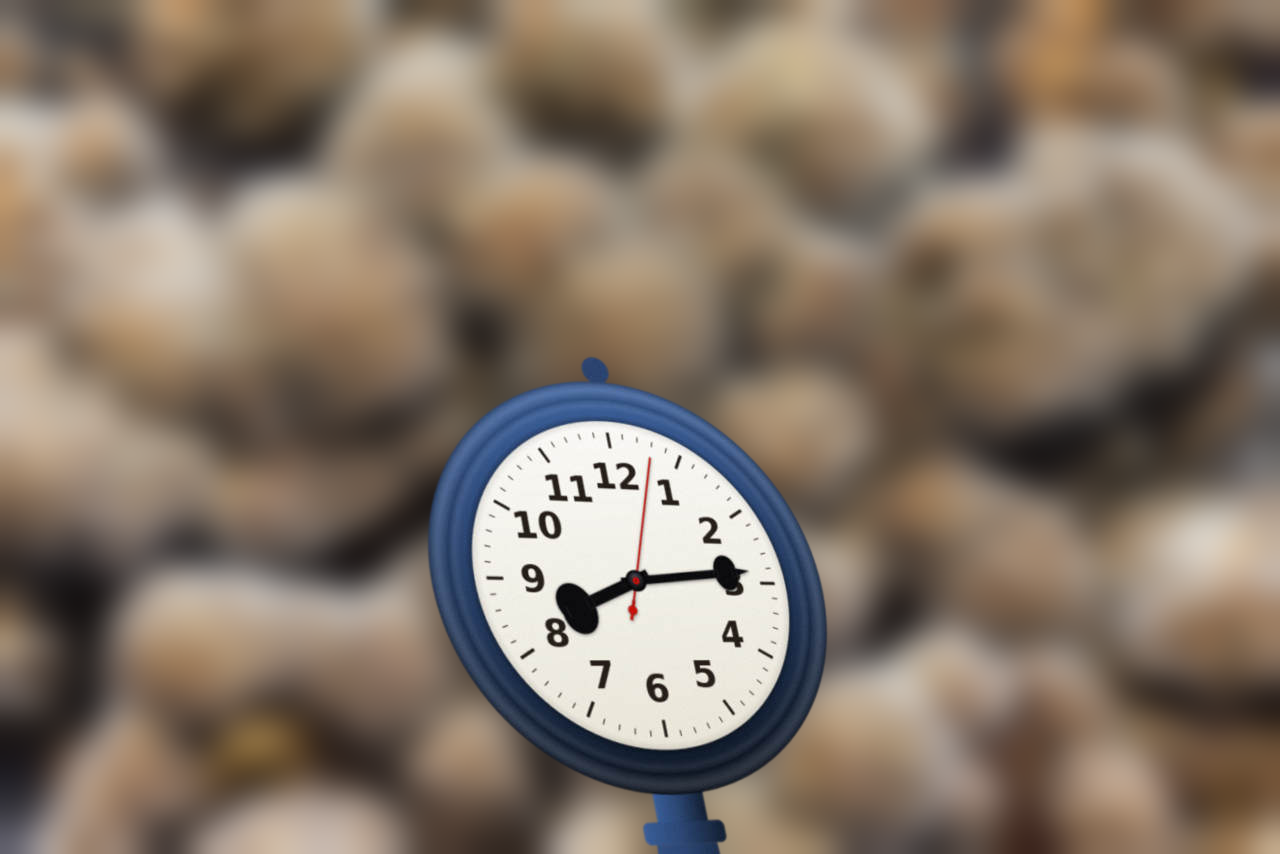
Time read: 8:14:03
